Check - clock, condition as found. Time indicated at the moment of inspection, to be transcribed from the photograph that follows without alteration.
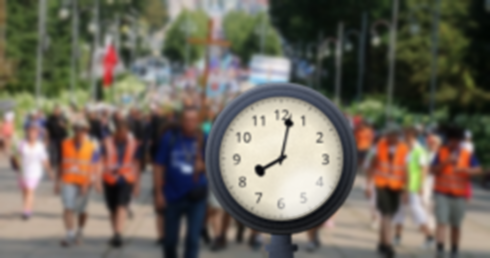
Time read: 8:02
